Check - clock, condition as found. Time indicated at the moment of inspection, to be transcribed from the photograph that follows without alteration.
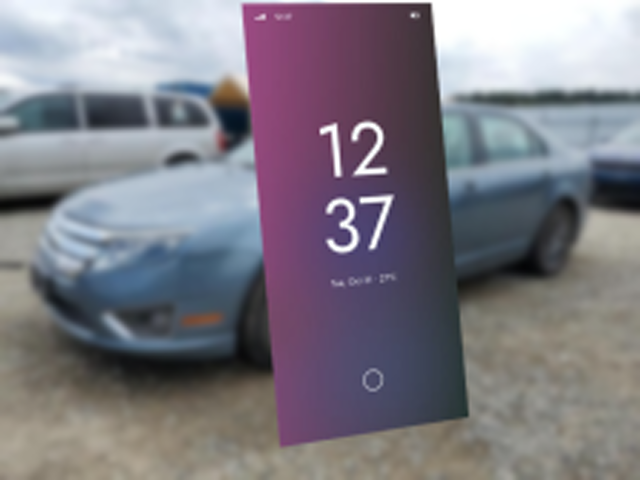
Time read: 12:37
